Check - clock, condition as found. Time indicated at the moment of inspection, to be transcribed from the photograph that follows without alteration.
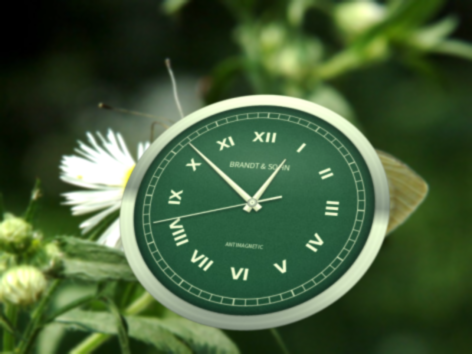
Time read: 12:51:42
